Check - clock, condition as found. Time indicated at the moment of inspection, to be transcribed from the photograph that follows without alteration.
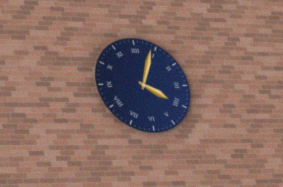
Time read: 4:04
